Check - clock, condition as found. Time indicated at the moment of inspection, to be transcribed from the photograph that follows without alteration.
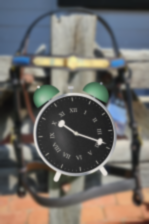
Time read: 10:19
